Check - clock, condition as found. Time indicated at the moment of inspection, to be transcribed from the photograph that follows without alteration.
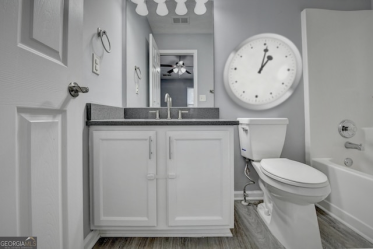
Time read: 1:01
